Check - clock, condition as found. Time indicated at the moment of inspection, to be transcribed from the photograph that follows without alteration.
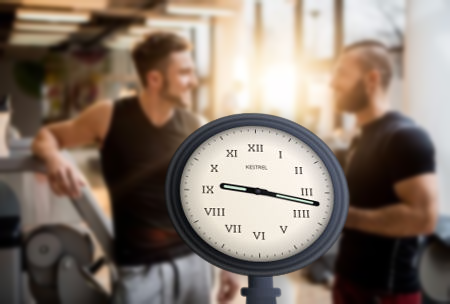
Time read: 9:17
